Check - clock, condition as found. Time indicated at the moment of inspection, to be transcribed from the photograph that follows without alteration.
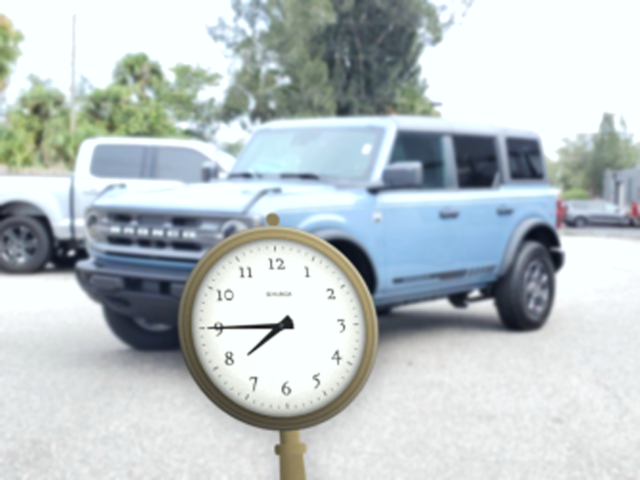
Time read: 7:45
